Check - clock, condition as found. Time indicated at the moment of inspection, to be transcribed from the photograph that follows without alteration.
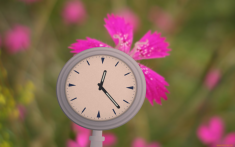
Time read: 12:23
